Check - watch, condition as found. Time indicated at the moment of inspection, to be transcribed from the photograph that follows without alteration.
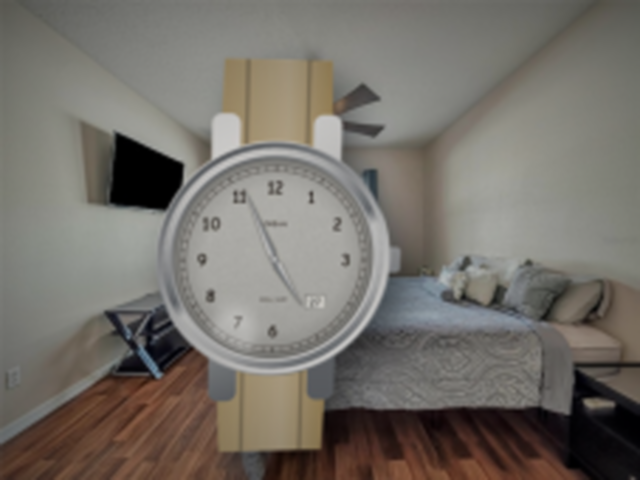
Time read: 4:56
